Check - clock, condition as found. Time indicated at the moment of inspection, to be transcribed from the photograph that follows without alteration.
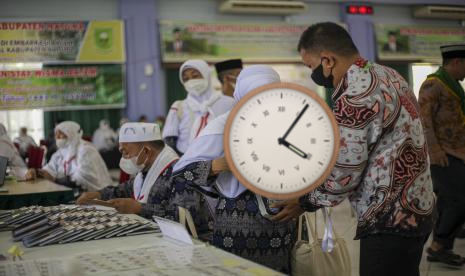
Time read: 4:06
